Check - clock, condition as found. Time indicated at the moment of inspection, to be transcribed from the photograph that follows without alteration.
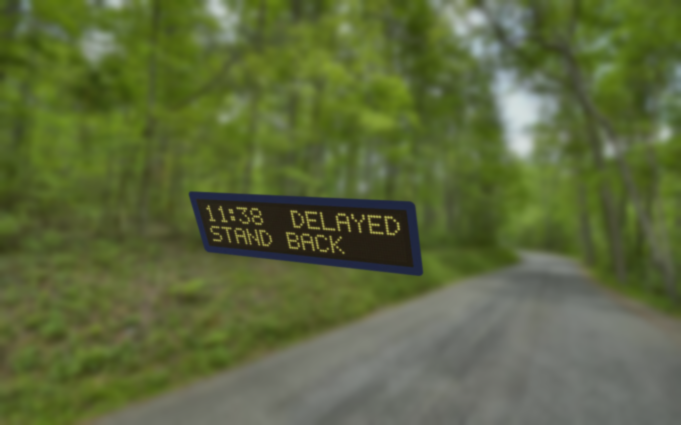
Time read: 11:38
